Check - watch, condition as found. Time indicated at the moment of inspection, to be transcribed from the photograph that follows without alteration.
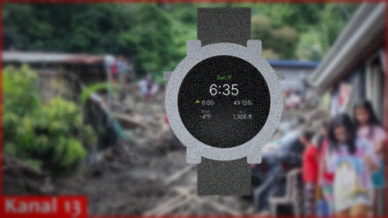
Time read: 6:35
